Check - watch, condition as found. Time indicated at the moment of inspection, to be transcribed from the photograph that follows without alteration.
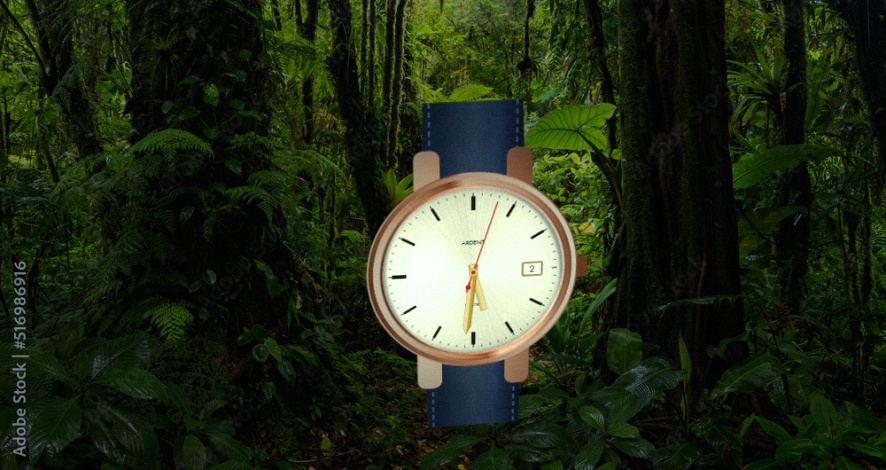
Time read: 5:31:03
